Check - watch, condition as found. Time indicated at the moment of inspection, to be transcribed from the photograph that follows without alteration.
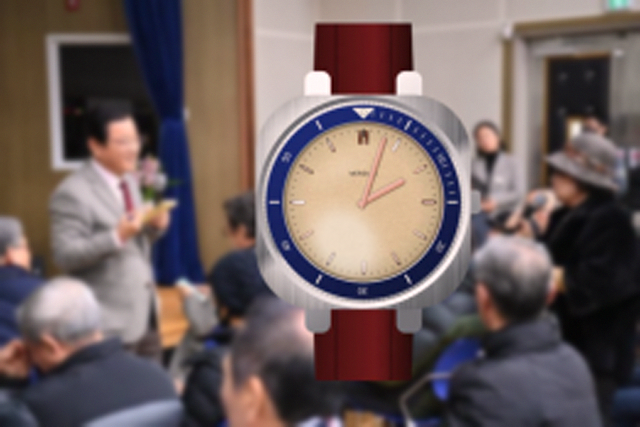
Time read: 2:03
